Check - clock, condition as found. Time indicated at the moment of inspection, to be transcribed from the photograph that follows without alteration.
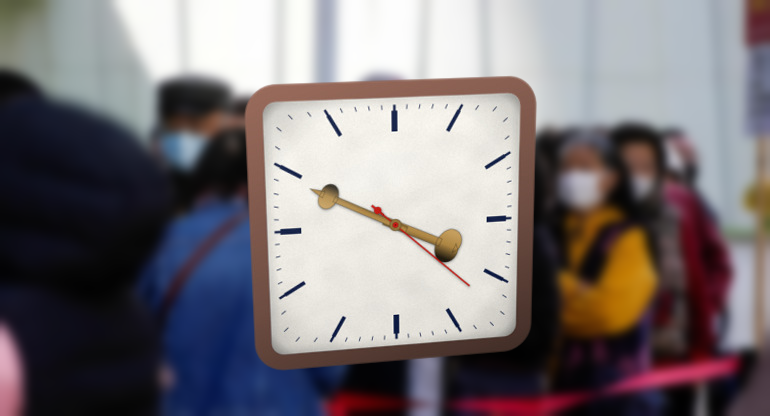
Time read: 3:49:22
